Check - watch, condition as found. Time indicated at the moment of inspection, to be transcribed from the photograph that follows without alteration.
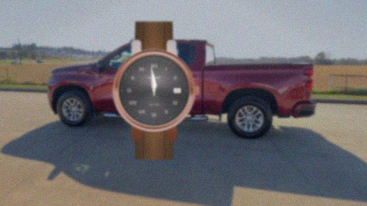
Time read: 11:59
